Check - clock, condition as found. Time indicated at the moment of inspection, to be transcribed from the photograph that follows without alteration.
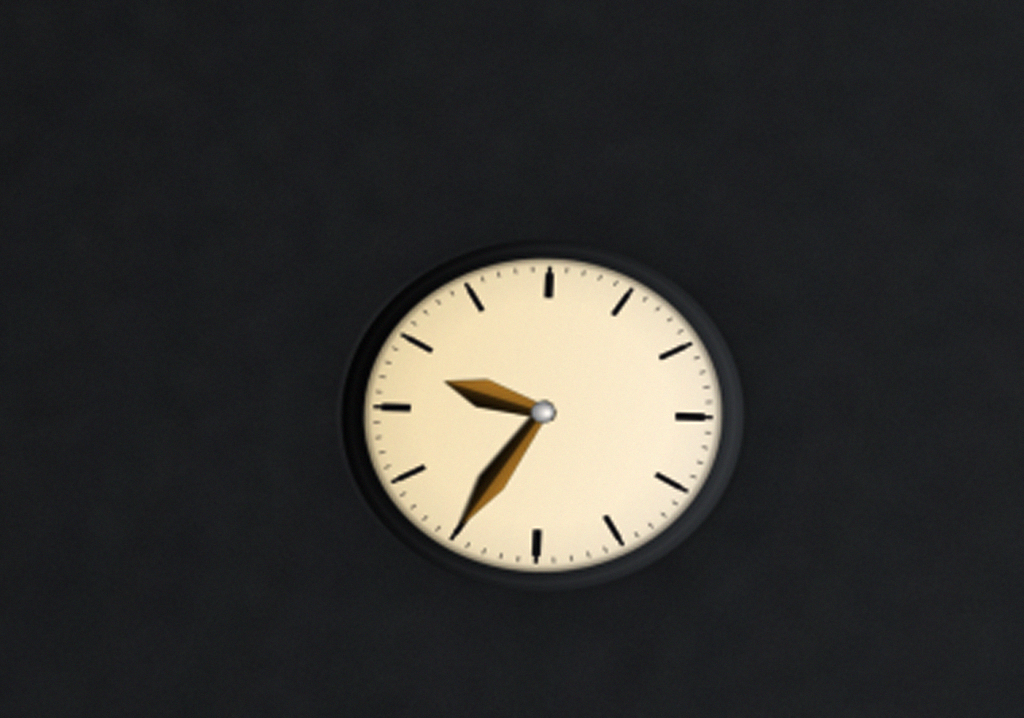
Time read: 9:35
